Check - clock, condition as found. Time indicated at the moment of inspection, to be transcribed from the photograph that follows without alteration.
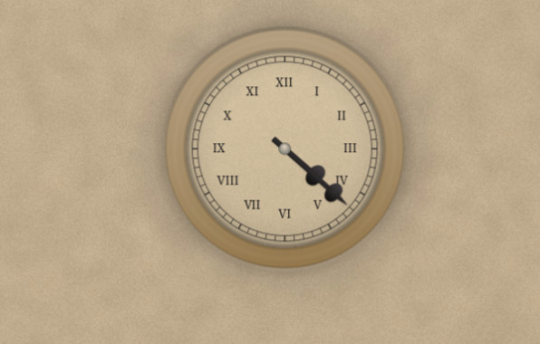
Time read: 4:22
